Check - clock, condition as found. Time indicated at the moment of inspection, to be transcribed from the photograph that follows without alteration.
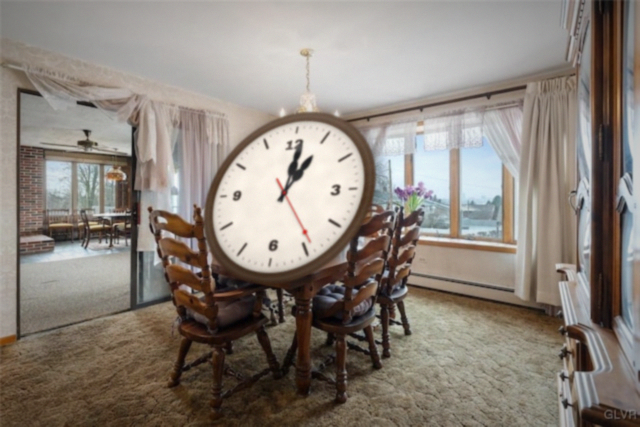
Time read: 1:01:24
